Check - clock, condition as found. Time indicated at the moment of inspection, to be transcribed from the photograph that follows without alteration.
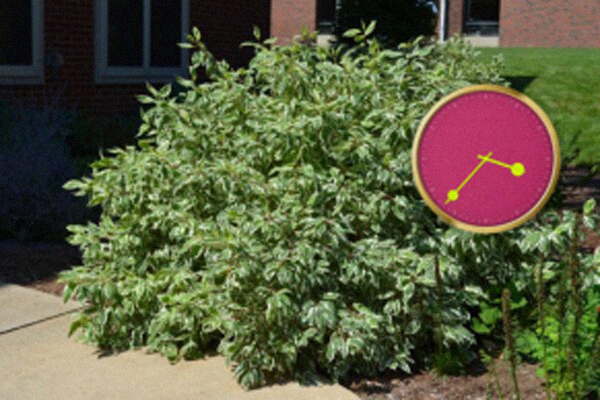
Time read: 3:37
